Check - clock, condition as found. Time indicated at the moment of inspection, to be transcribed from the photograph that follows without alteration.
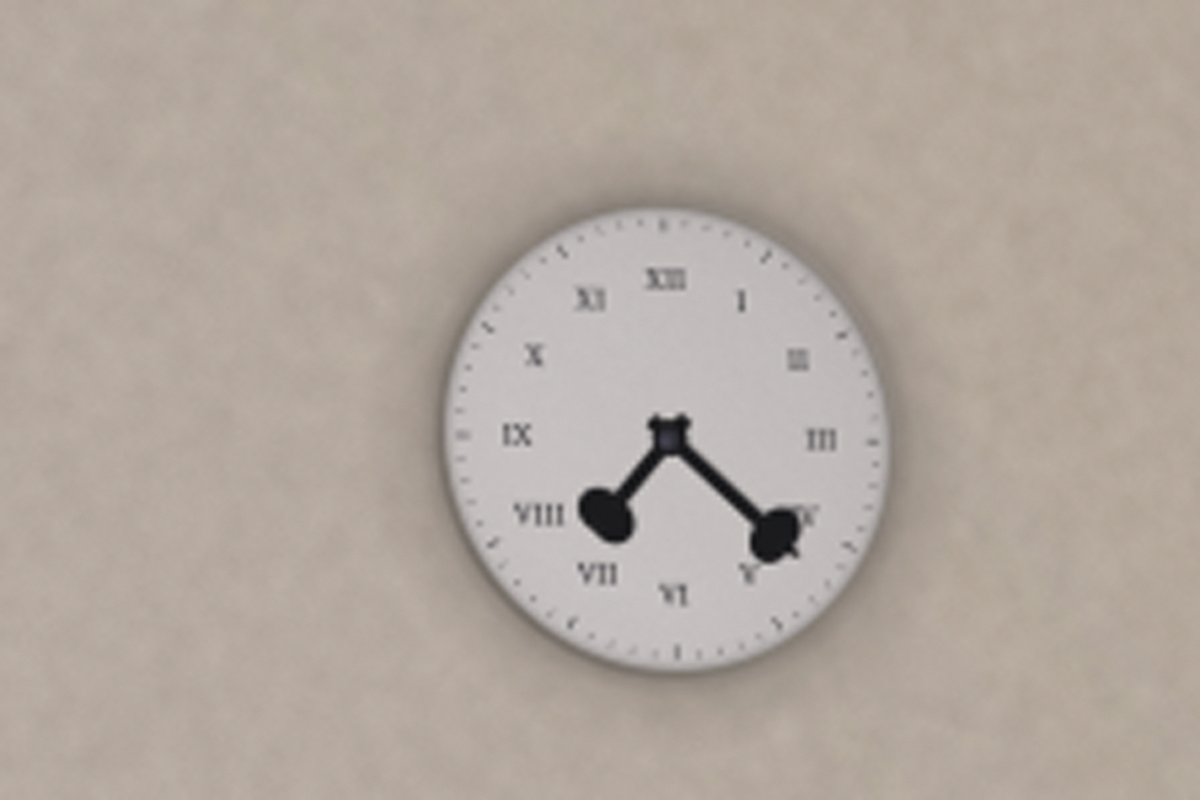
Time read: 7:22
